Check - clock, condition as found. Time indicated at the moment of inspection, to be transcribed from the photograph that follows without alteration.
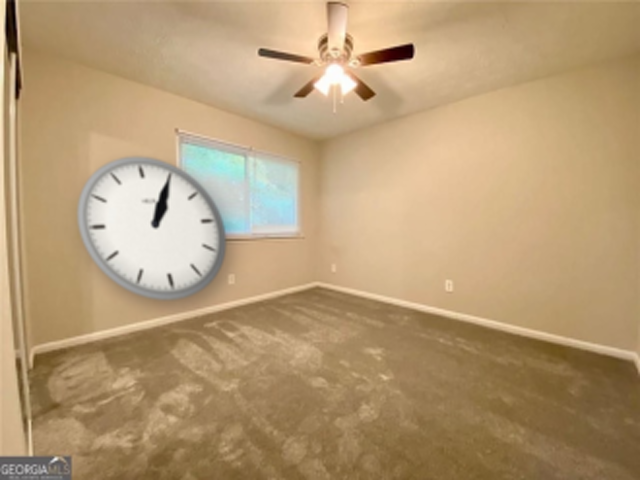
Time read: 1:05
